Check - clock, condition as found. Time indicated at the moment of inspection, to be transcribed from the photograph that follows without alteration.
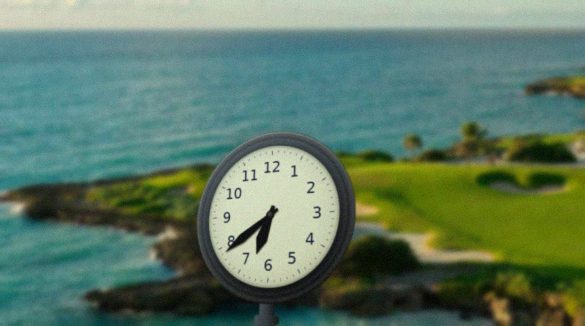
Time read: 6:39
